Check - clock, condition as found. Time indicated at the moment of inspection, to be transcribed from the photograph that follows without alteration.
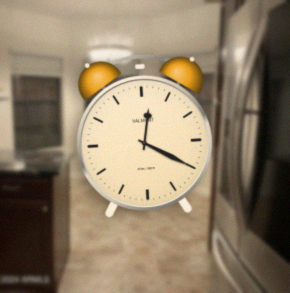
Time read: 12:20
